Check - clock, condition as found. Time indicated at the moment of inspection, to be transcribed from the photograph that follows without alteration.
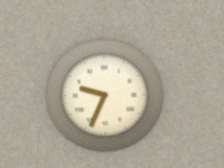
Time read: 9:34
